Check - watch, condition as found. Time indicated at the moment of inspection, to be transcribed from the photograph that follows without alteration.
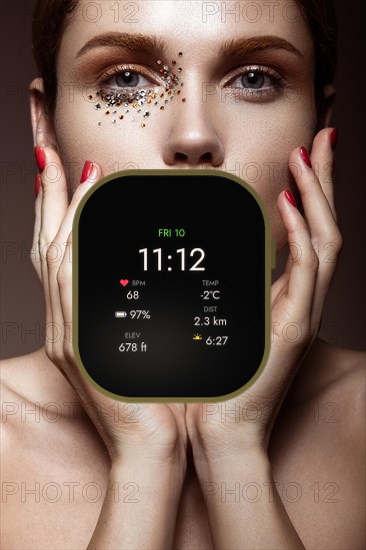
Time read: 11:12
